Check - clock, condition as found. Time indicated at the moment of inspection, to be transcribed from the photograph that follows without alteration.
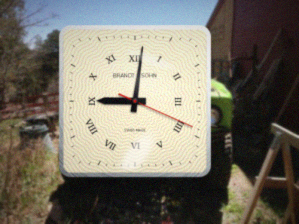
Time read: 9:01:19
